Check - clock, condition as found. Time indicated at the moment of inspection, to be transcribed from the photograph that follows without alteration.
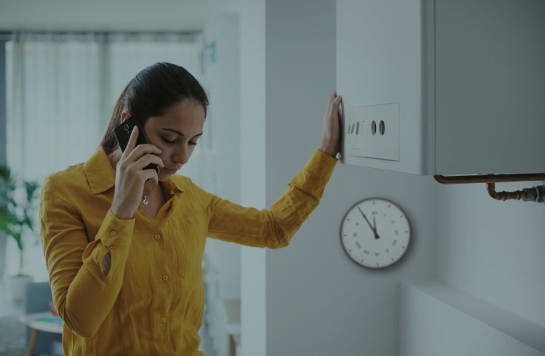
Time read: 11:55
